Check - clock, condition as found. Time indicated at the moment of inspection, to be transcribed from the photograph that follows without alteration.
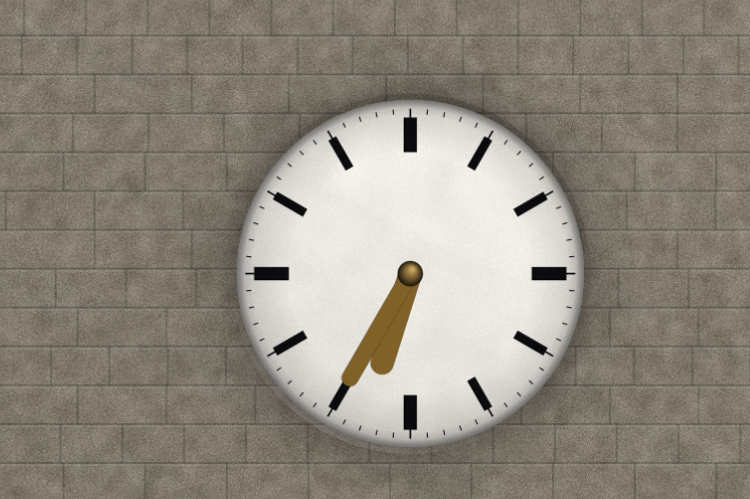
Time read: 6:35
